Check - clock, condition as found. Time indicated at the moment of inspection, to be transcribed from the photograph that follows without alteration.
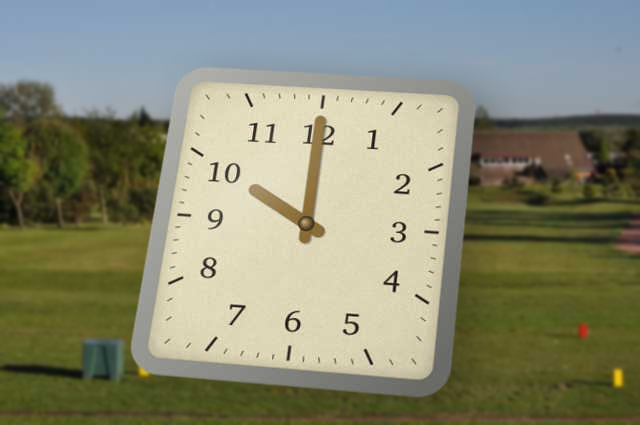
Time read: 10:00
